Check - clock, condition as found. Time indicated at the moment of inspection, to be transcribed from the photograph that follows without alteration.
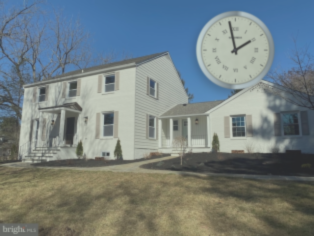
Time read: 1:58
